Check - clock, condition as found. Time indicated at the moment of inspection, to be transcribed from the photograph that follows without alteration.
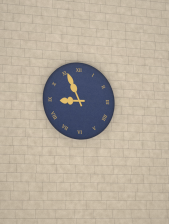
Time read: 8:56
